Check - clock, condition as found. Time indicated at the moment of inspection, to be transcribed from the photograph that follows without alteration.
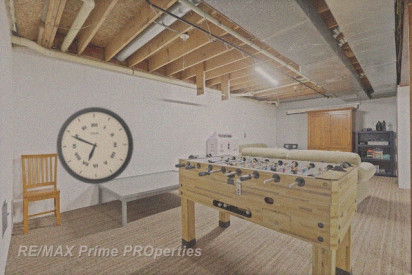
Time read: 6:49
